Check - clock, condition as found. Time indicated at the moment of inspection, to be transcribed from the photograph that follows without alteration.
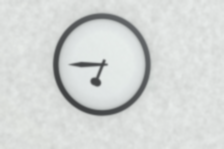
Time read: 6:45
